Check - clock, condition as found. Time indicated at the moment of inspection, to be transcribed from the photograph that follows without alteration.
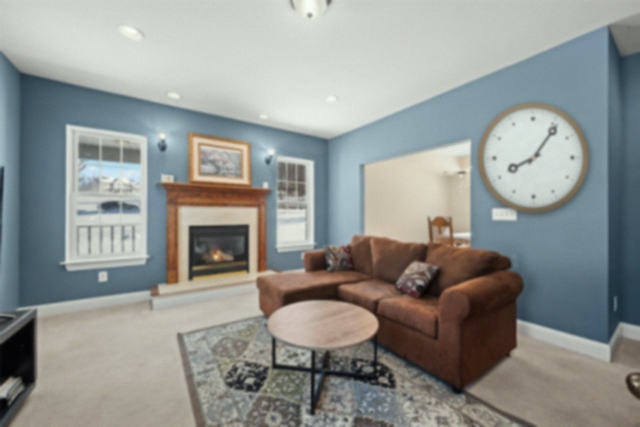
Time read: 8:06
